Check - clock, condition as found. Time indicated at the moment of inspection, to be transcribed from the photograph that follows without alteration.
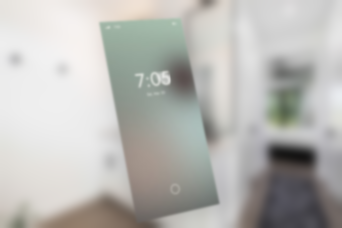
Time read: 7:05
